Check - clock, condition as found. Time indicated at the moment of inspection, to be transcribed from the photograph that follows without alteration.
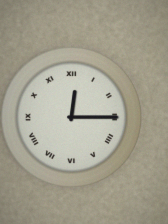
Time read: 12:15
